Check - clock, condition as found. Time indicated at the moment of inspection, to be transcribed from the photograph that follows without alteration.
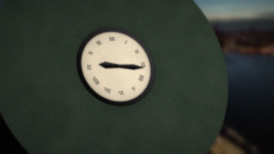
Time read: 9:16
